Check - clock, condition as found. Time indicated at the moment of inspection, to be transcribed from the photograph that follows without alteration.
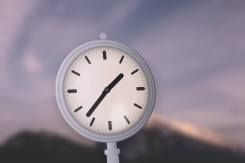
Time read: 1:37
